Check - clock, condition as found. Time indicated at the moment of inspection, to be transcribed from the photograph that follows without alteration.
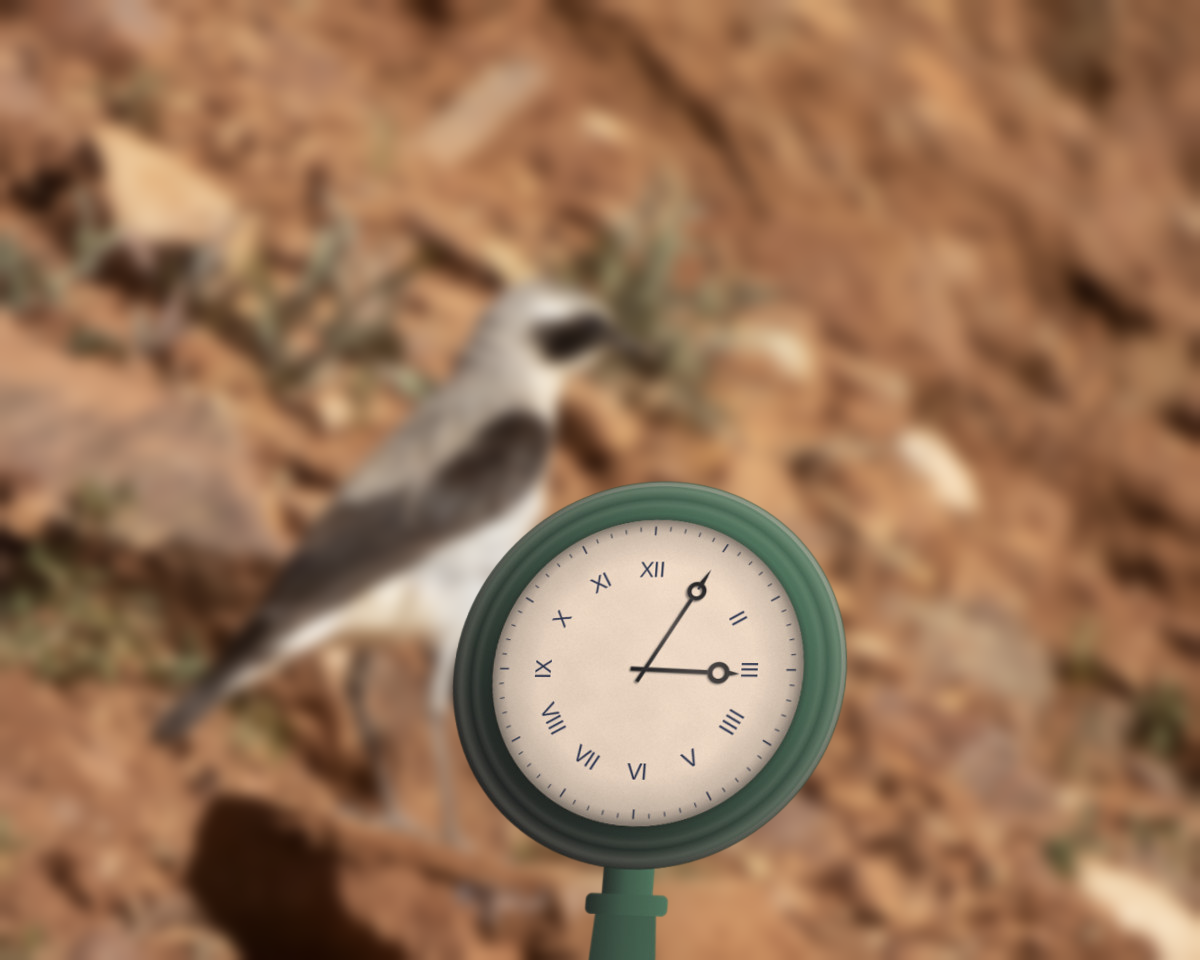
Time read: 3:05
